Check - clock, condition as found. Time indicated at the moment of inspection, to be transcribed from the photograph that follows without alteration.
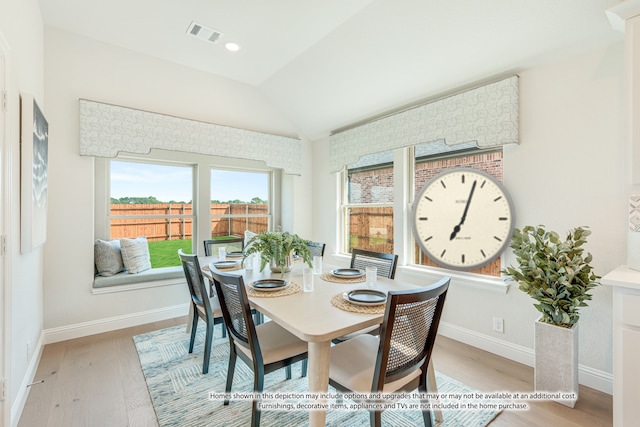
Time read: 7:03
